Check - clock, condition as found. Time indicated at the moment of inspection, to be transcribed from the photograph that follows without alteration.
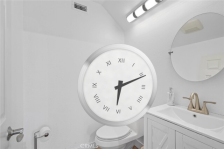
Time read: 6:11
